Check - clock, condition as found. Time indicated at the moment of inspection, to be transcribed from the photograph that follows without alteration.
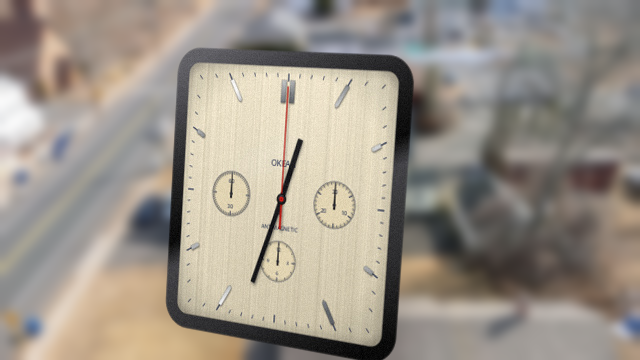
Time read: 12:33
